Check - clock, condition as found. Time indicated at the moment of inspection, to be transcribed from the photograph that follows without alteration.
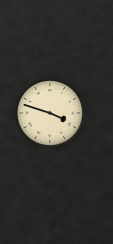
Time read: 3:48
